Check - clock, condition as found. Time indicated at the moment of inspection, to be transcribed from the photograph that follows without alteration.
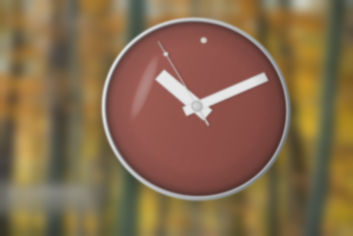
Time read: 10:09:54
